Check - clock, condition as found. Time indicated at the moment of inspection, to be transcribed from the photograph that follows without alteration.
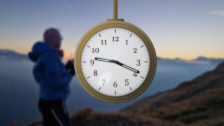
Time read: 9:19
